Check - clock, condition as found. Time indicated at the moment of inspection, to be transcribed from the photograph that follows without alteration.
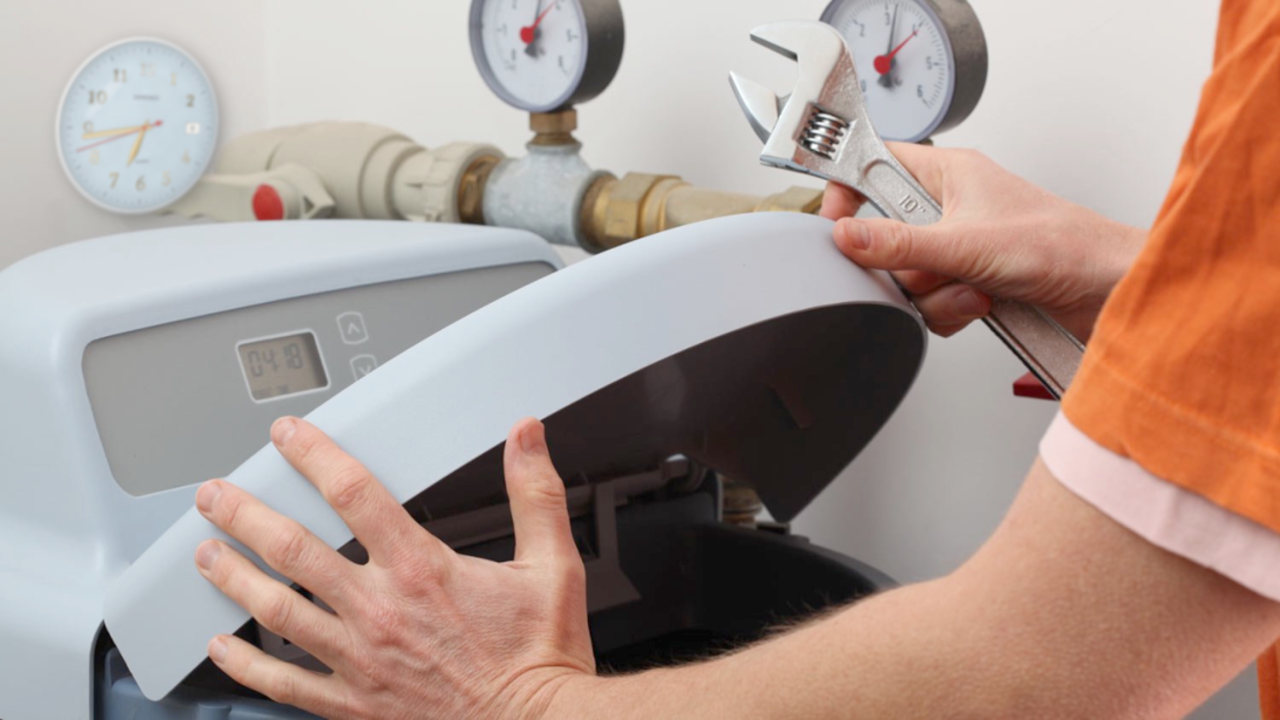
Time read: 6:43:42
